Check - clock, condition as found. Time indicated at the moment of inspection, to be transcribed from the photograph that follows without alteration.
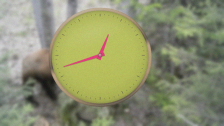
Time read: 12:42
